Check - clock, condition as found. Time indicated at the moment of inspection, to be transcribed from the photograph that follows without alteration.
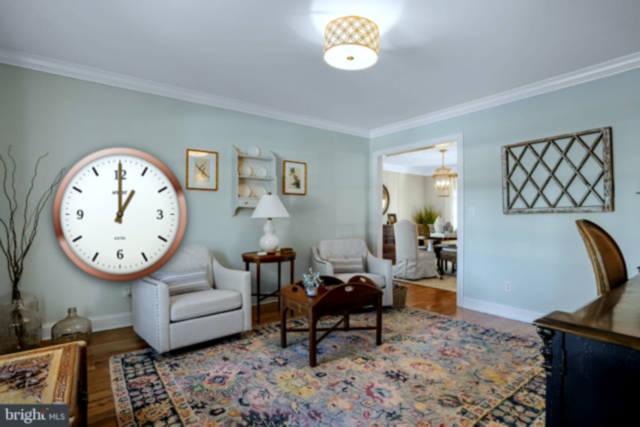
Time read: 1:00
